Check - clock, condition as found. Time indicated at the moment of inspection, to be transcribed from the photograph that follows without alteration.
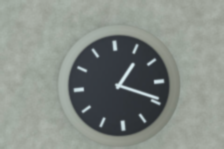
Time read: 1:19
